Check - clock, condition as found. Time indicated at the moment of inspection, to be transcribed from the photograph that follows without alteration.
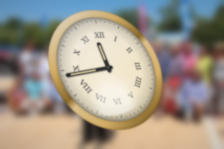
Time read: 11:44
